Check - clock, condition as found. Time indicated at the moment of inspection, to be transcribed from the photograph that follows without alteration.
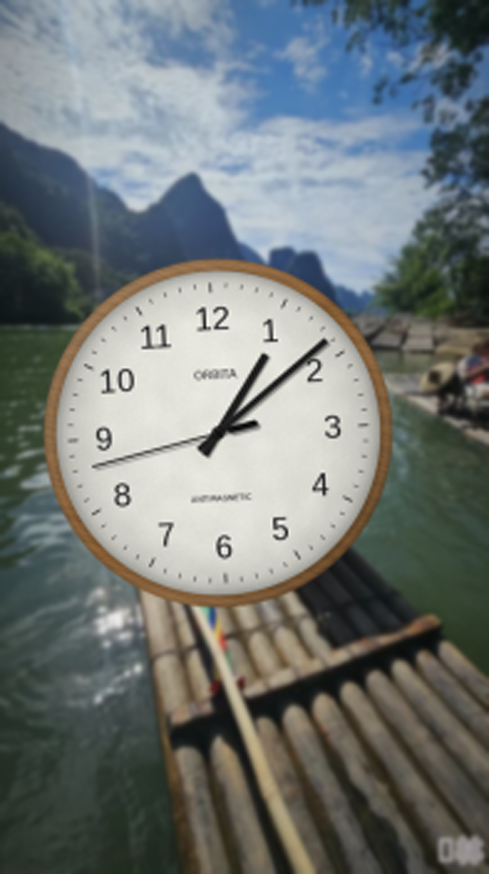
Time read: 1:08:43
